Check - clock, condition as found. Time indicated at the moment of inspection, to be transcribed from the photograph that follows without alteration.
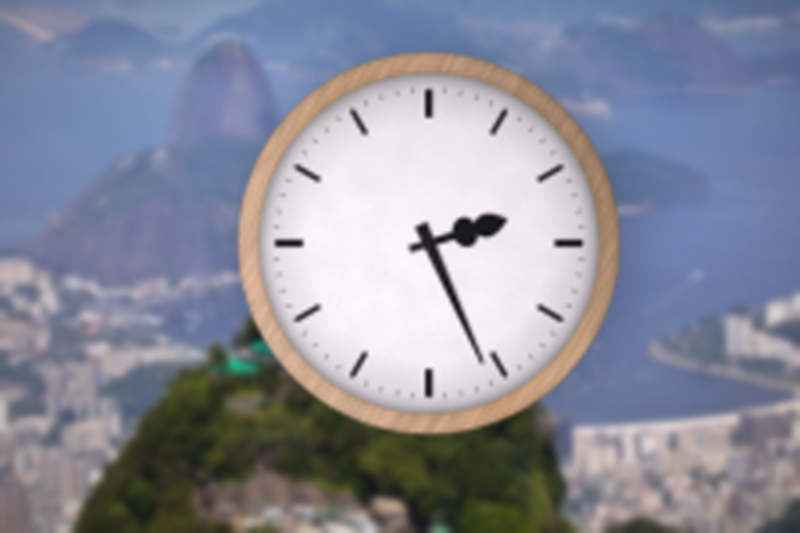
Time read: 2:26
